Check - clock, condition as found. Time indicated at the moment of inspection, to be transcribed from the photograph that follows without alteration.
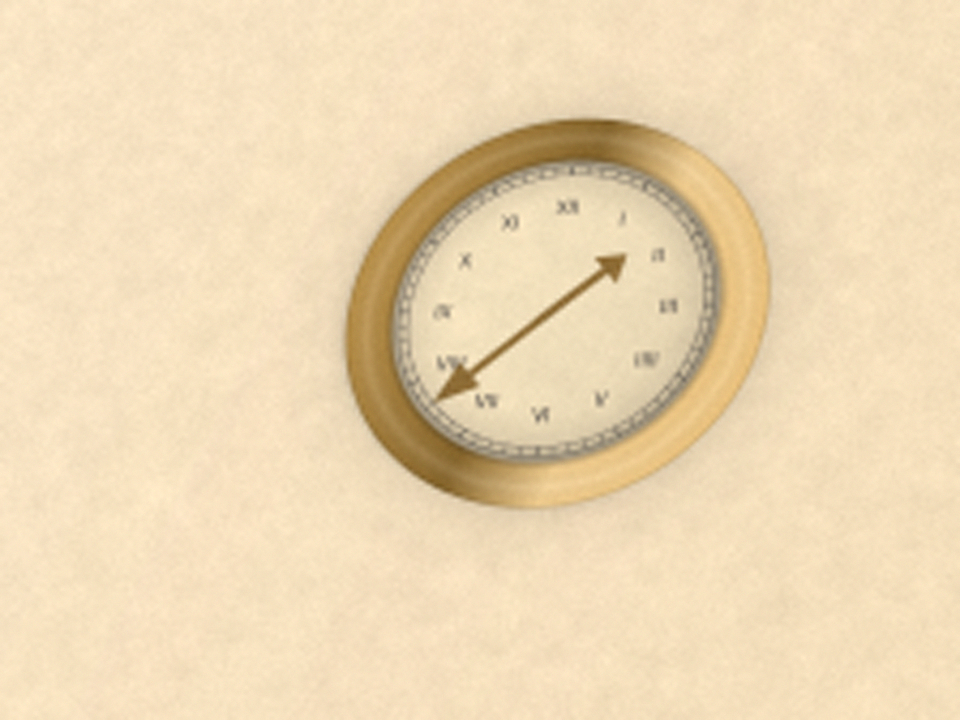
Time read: 1:38
